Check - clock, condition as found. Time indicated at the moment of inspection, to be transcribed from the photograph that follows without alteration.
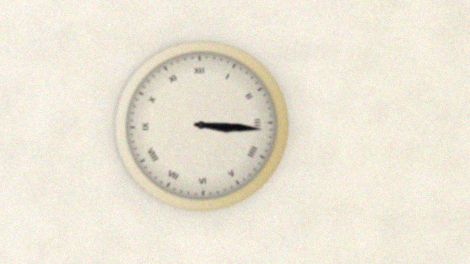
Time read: 3:16
